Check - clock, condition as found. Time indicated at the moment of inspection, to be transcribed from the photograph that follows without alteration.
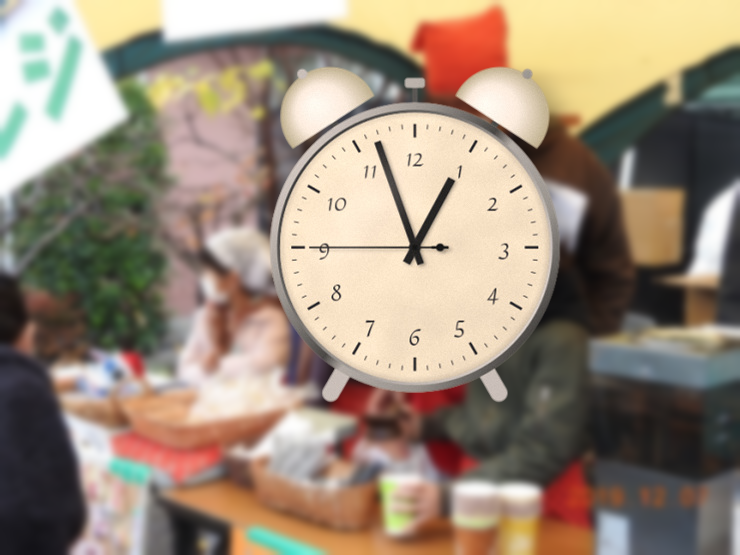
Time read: 12:56:45
